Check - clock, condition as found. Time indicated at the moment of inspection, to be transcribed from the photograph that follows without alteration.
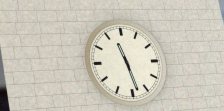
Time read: 11:28
